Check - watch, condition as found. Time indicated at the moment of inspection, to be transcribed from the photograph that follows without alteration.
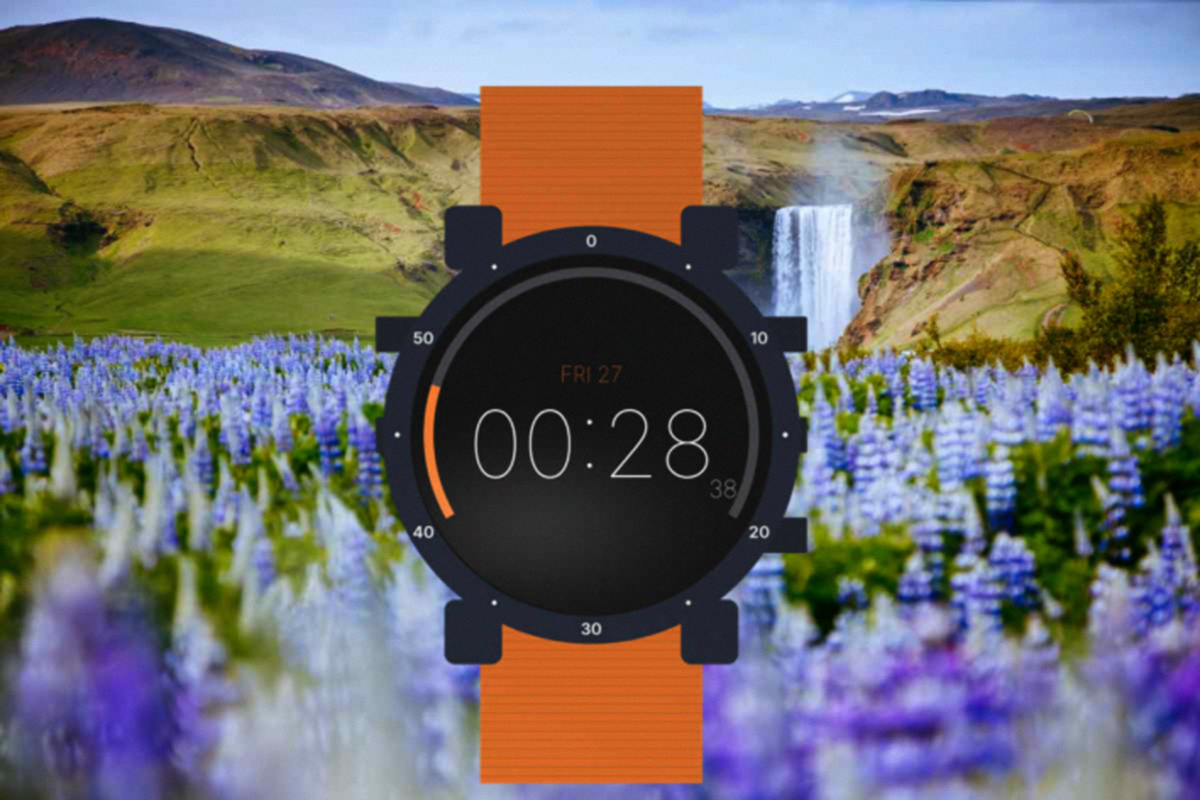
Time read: 0:28:38
